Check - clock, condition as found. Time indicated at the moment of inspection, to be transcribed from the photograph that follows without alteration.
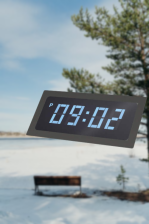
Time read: 9:02
